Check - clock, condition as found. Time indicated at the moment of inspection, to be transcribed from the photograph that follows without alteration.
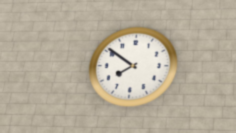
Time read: 7:51
